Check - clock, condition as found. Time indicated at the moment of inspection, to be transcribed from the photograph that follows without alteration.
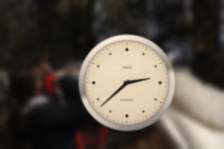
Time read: 2:38
